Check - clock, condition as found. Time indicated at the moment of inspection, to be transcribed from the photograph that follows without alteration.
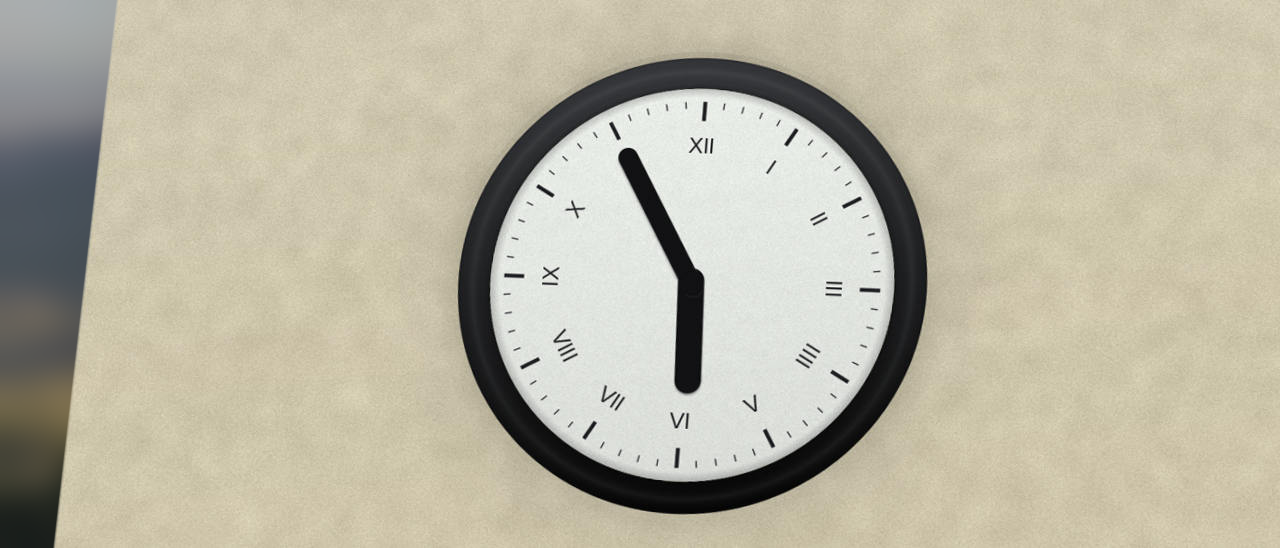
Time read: 5:55
